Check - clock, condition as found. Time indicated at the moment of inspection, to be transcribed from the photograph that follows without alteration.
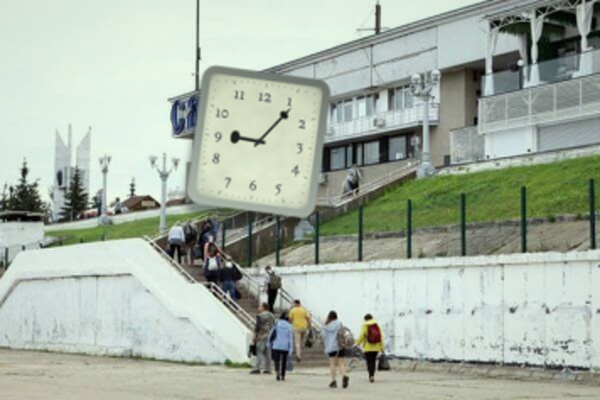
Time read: 9:06
